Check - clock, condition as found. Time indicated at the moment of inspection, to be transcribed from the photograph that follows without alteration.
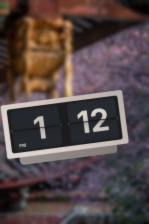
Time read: 1:12
